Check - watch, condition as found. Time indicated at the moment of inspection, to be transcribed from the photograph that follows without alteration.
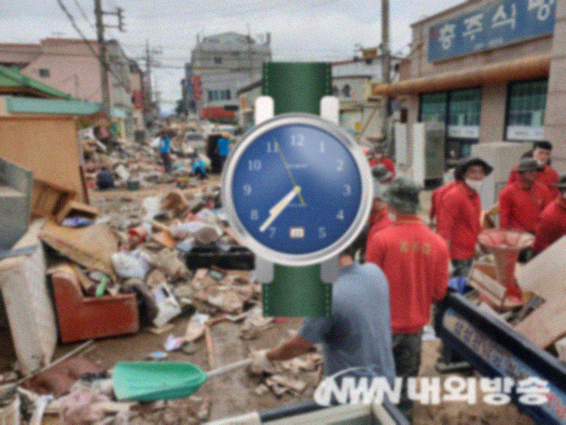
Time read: 7:36:56
